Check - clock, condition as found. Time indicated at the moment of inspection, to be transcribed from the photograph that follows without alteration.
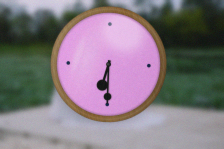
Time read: 6:30
